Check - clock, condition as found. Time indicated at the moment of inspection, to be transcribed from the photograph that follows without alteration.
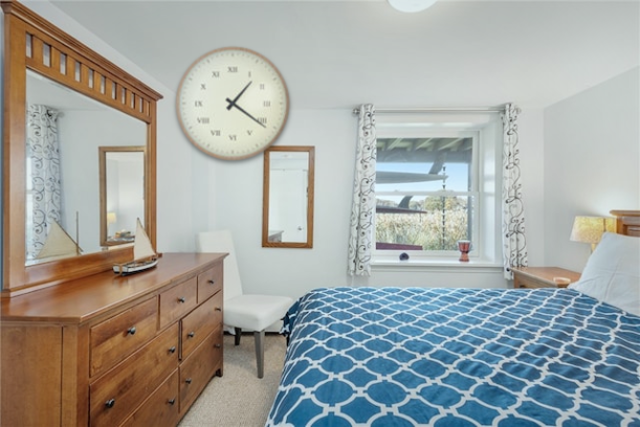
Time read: 1:21
